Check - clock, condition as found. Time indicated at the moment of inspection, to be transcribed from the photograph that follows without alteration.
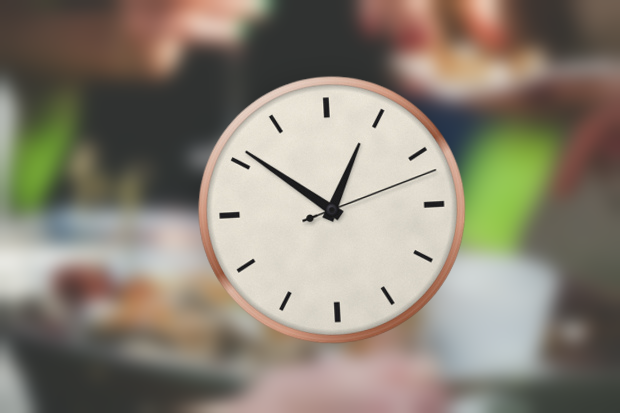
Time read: 12:51:12
